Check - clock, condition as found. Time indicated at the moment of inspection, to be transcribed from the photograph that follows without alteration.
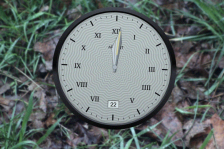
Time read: 12:01
